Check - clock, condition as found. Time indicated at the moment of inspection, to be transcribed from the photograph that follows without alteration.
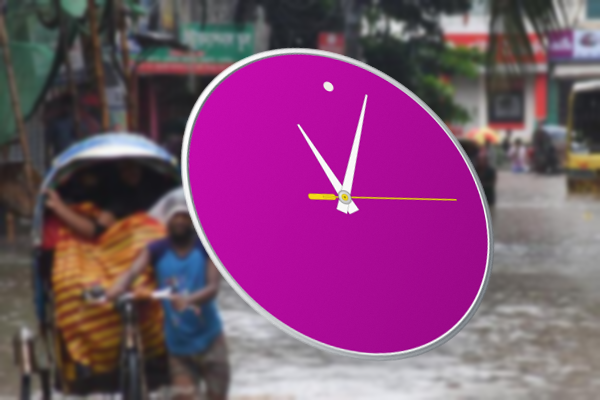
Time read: 11:03:14
